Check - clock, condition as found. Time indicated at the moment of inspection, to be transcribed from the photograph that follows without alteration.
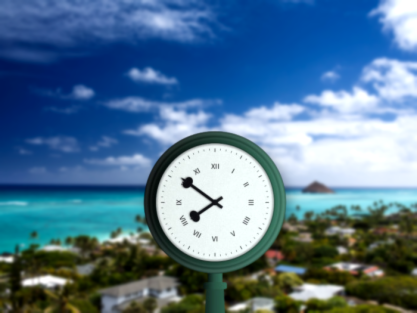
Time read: 7:51
